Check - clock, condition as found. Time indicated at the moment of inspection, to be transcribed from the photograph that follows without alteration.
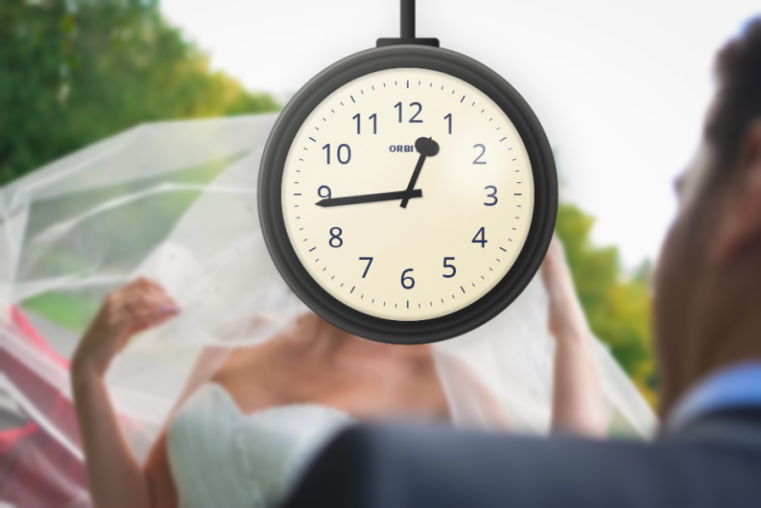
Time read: 12:44
